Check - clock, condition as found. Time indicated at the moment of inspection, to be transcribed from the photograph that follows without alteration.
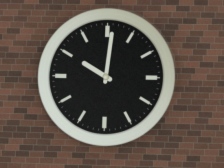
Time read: 10:01
